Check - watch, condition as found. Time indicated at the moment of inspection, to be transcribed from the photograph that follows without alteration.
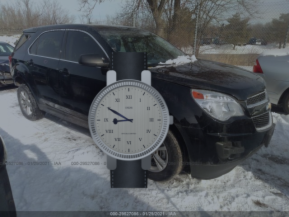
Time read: 8:50
